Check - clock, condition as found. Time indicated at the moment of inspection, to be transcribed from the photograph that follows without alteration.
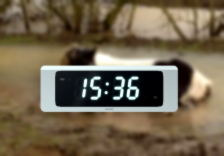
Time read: 15:36
